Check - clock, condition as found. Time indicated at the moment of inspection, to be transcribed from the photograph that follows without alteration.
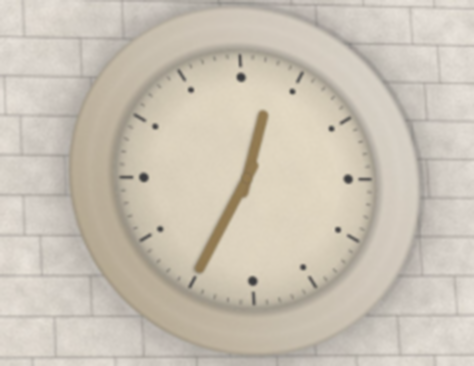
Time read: 12:35
